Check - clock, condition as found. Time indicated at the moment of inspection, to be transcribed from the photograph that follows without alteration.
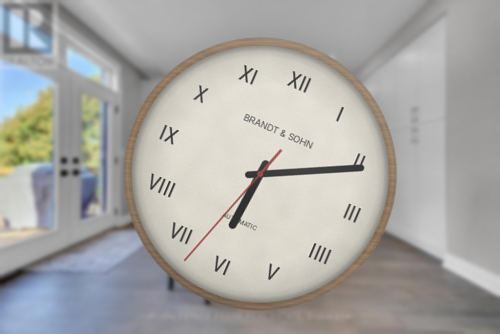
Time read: 6:10:33
